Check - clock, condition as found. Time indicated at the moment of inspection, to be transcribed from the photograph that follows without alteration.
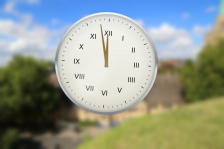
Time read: 11:58
